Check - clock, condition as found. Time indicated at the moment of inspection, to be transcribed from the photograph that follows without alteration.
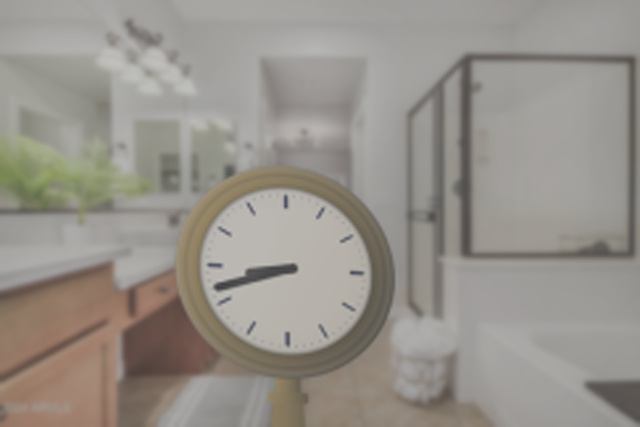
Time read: 8:42
